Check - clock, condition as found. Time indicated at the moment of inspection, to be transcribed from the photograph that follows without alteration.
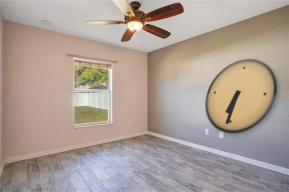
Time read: 6:31
